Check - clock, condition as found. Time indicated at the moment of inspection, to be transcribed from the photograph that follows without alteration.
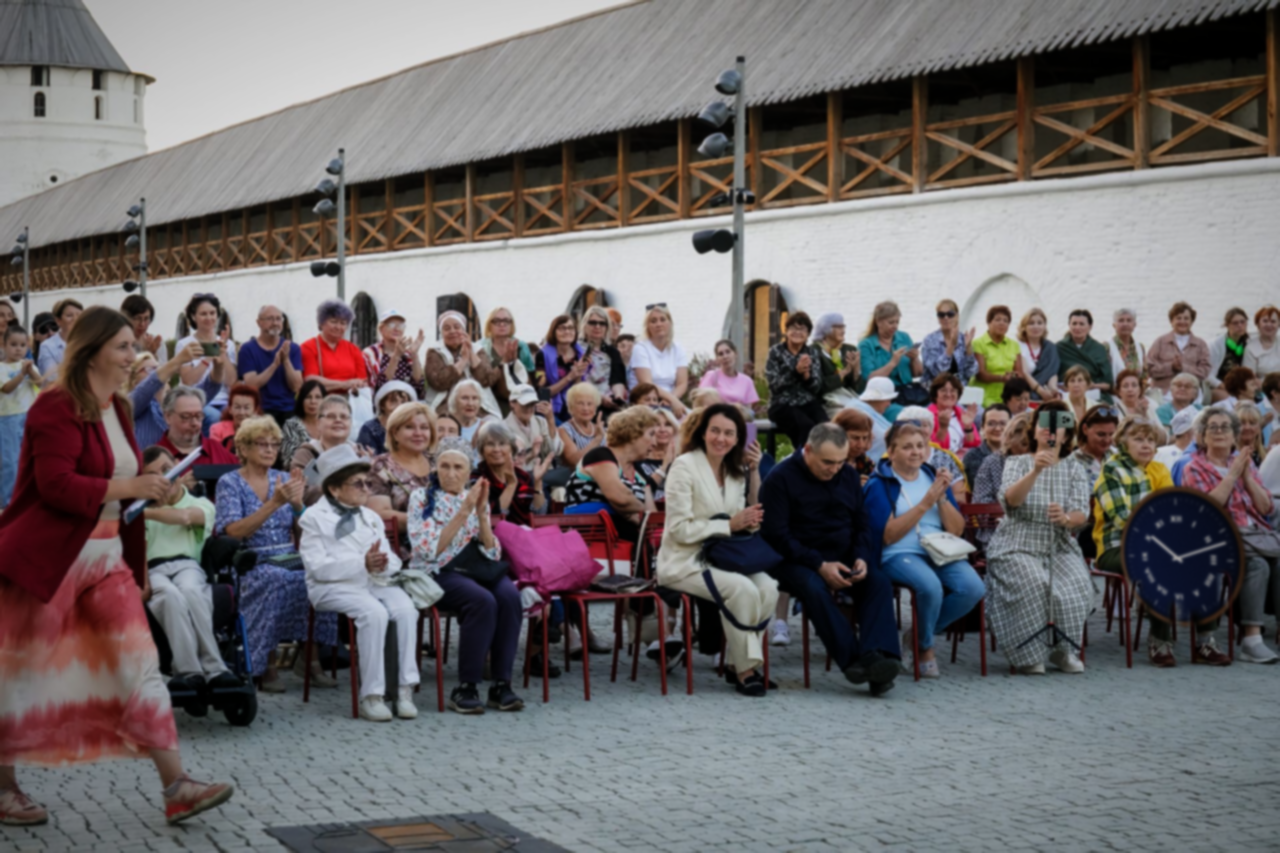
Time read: 10:12
